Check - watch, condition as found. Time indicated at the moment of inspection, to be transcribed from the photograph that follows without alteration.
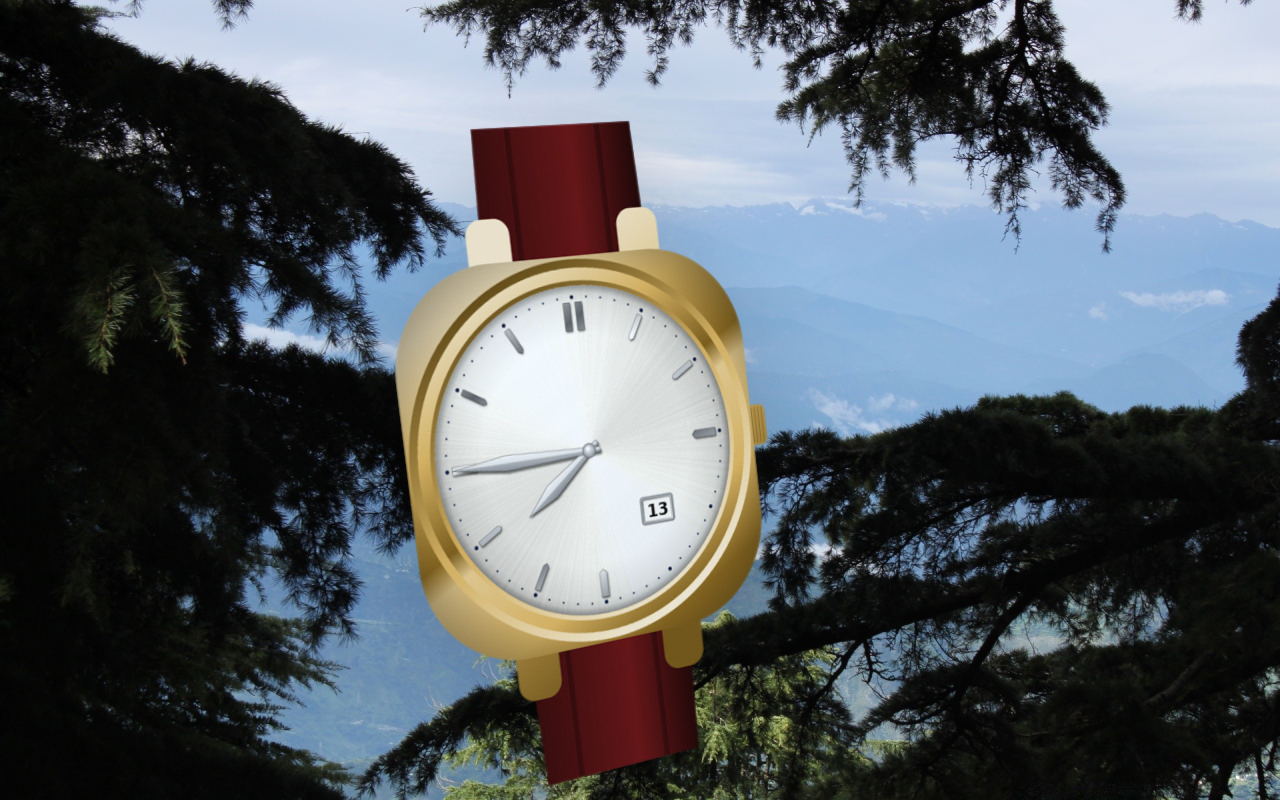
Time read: 7:45
